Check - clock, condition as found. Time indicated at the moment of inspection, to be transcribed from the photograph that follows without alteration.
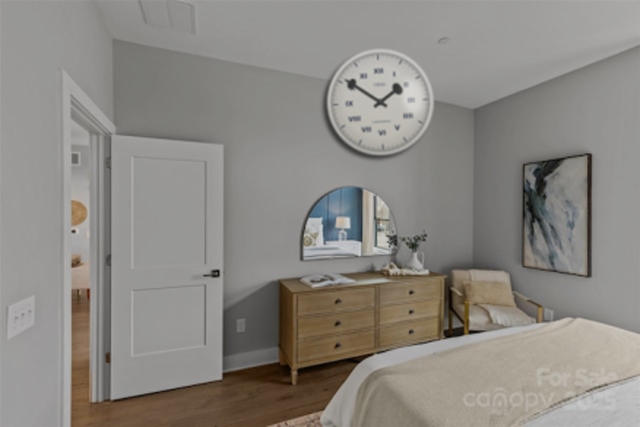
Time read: 1:51
